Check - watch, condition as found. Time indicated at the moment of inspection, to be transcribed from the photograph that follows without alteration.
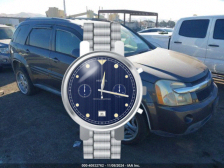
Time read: 12:17
